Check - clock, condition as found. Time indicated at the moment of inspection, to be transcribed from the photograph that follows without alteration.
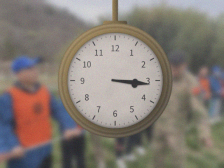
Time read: 3:16
